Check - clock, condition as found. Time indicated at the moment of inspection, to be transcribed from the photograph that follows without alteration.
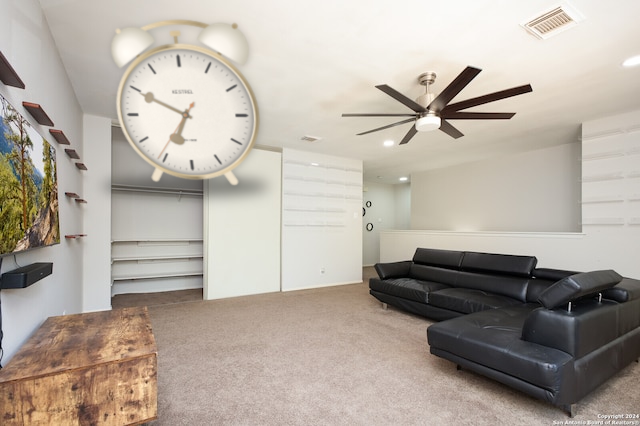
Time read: 6:49:36
